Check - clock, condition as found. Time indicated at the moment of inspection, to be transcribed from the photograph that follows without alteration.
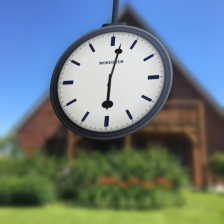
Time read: 6:02
